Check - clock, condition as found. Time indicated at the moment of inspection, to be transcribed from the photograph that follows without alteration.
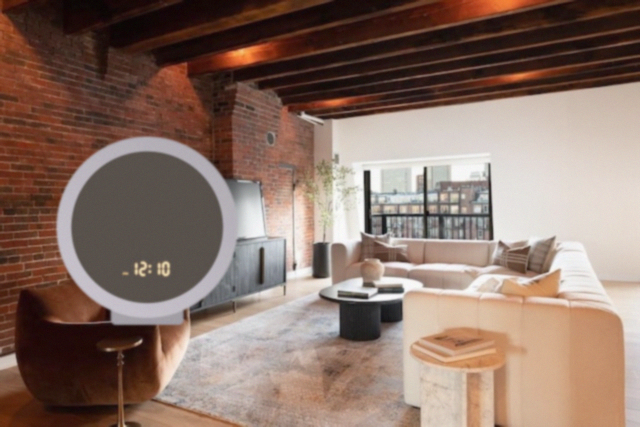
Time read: 12:10
